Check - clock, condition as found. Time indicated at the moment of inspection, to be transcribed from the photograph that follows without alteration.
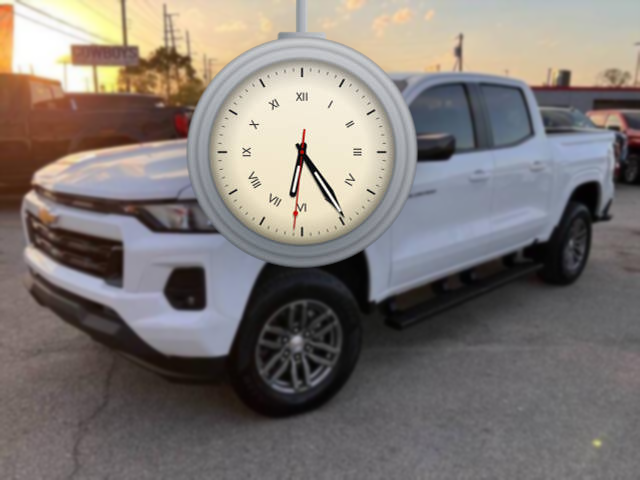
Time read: 6:24:31
